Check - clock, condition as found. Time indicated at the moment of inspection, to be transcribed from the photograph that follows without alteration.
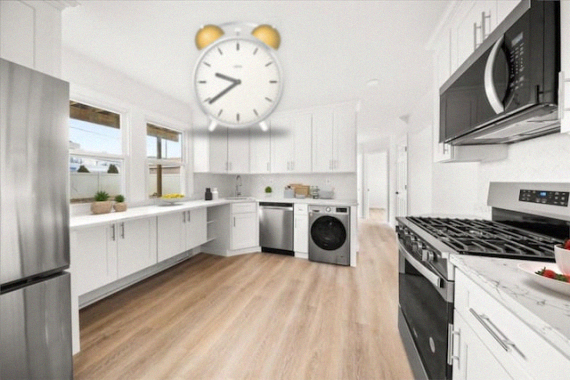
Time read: 9:39
